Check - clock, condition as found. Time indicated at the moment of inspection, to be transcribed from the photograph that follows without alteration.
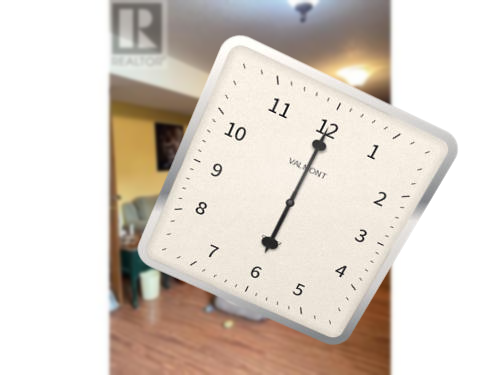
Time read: 6:00
